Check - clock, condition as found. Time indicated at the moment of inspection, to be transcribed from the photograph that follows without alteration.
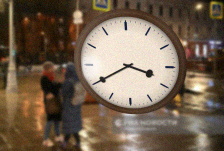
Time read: 3:40
